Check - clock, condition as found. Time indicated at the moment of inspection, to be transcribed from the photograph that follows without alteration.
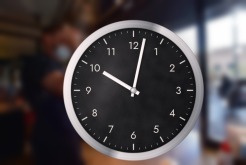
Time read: 10:02
